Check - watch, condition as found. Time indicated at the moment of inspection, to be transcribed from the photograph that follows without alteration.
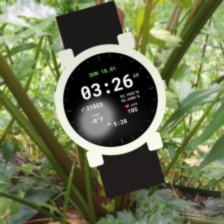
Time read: 3:26
